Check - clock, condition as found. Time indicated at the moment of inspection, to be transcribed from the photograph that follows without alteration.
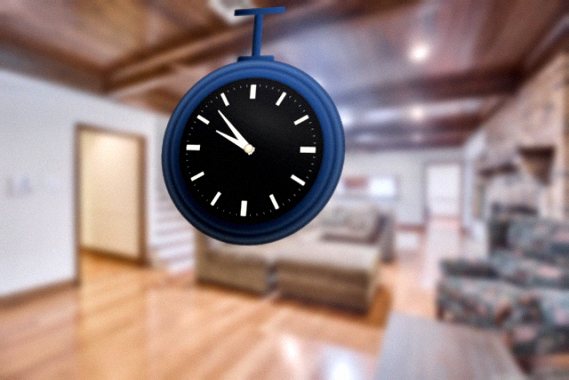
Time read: 9:53
